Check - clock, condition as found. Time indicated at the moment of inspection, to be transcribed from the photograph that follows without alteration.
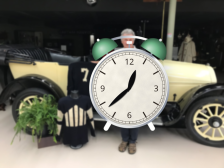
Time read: 12:38
